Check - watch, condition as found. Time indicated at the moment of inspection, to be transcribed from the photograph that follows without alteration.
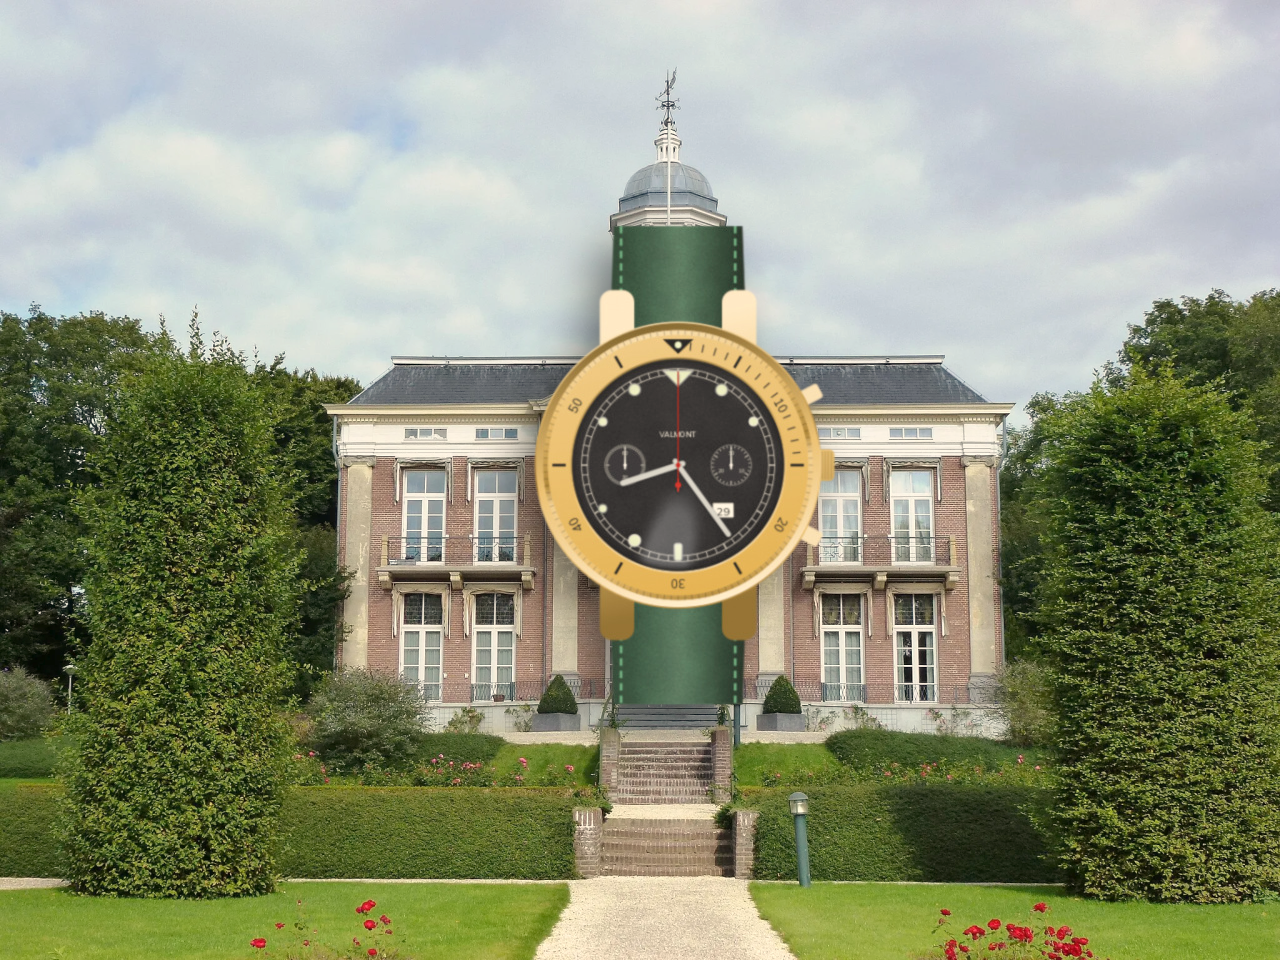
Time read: 8:24
